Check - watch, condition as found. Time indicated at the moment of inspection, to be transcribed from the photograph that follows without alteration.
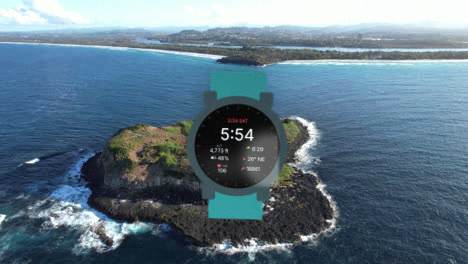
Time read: 5:54
